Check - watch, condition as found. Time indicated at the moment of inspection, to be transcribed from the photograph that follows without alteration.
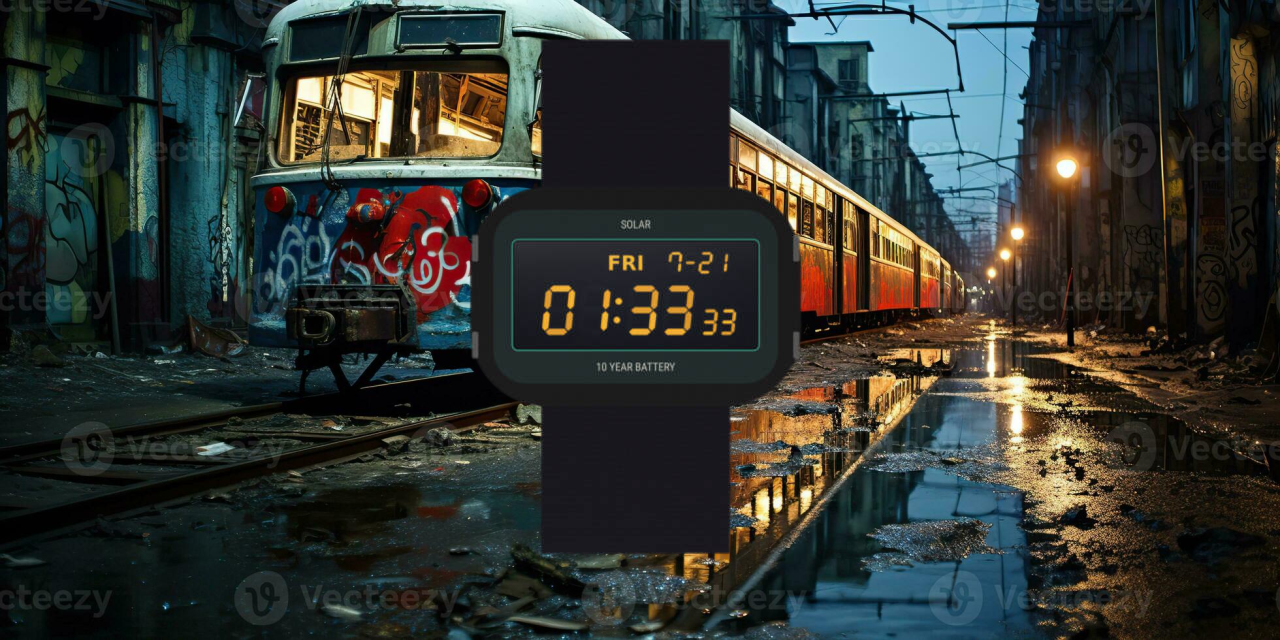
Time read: 1:33:33
